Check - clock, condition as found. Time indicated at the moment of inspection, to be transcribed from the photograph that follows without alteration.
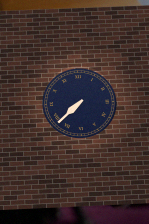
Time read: 7:38
